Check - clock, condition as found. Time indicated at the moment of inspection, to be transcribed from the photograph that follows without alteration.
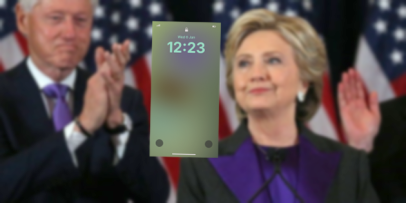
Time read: 12:23
